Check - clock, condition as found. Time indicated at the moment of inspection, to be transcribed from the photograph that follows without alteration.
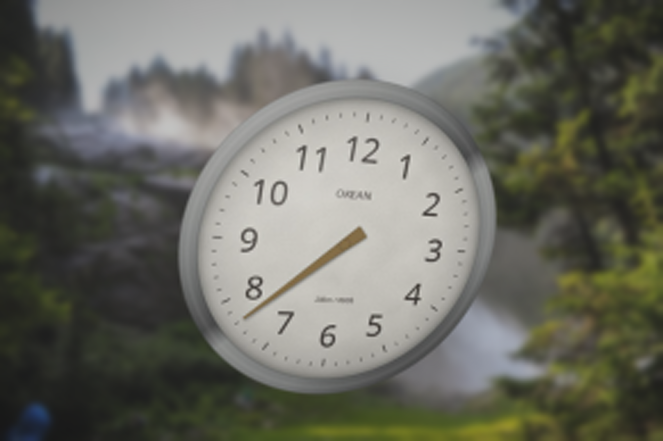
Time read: 7:38
